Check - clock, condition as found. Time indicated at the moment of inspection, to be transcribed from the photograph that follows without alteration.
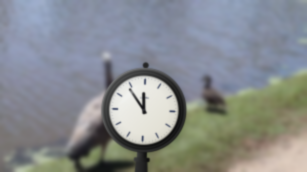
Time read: 11:54
